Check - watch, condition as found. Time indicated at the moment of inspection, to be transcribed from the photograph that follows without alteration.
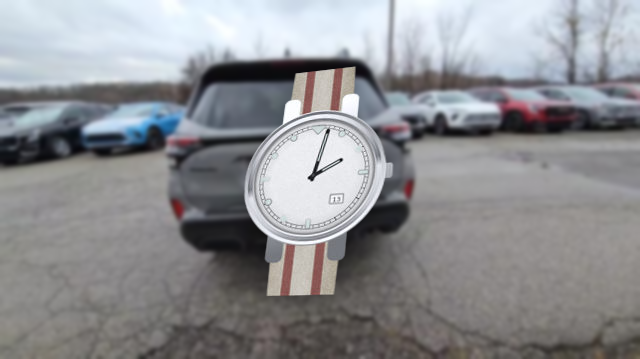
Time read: 2:02
